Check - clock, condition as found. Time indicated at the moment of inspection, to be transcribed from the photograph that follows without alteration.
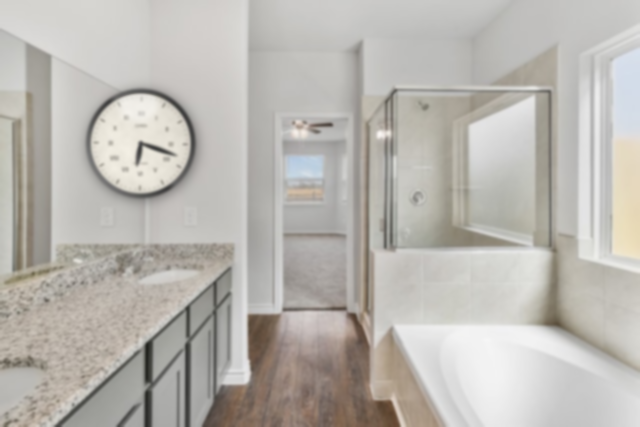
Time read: 6:18
